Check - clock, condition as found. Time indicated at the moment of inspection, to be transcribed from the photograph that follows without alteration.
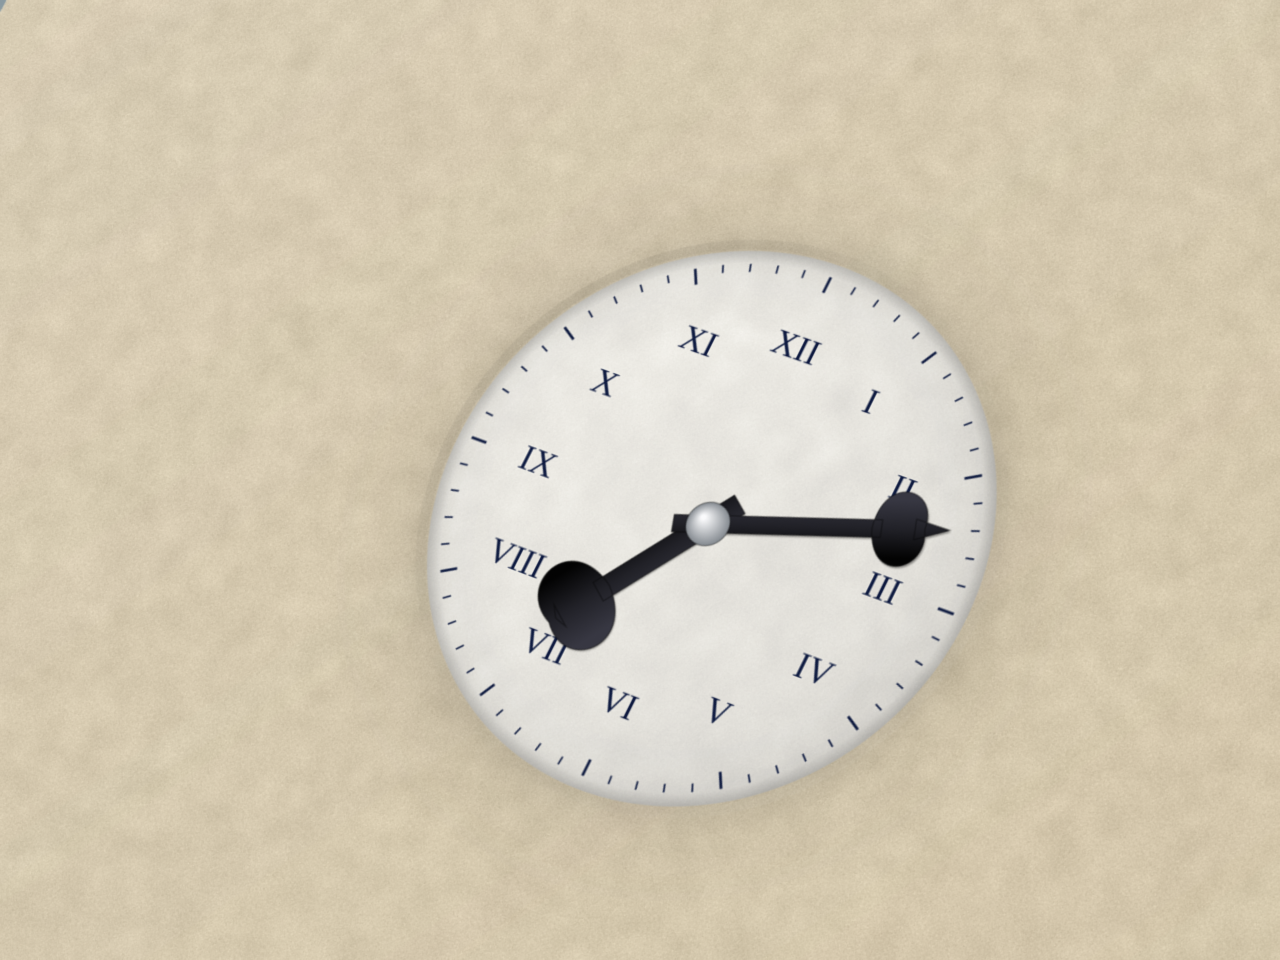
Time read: 7:12
